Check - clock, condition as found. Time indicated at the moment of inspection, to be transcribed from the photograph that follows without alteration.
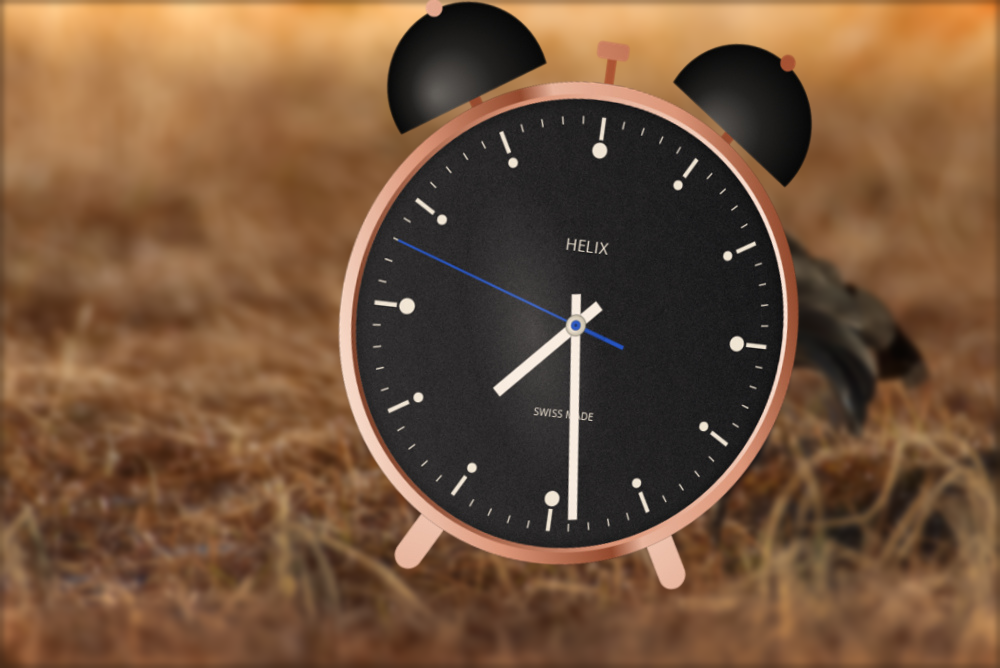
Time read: 7:28:48
